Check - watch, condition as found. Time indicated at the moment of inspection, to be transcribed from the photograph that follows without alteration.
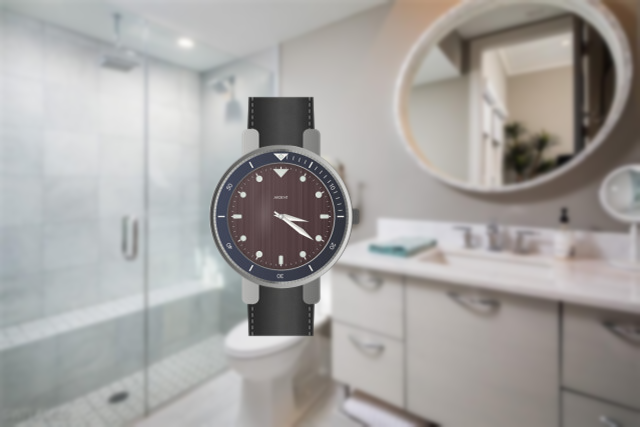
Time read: 3:21
